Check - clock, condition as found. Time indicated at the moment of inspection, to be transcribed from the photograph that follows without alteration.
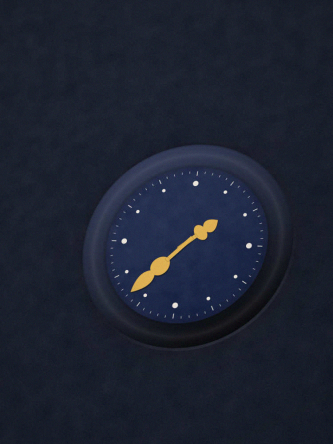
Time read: 1:37
